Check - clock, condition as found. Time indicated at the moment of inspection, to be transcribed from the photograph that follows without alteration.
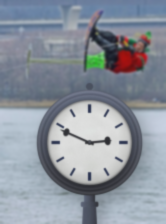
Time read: 2:49
